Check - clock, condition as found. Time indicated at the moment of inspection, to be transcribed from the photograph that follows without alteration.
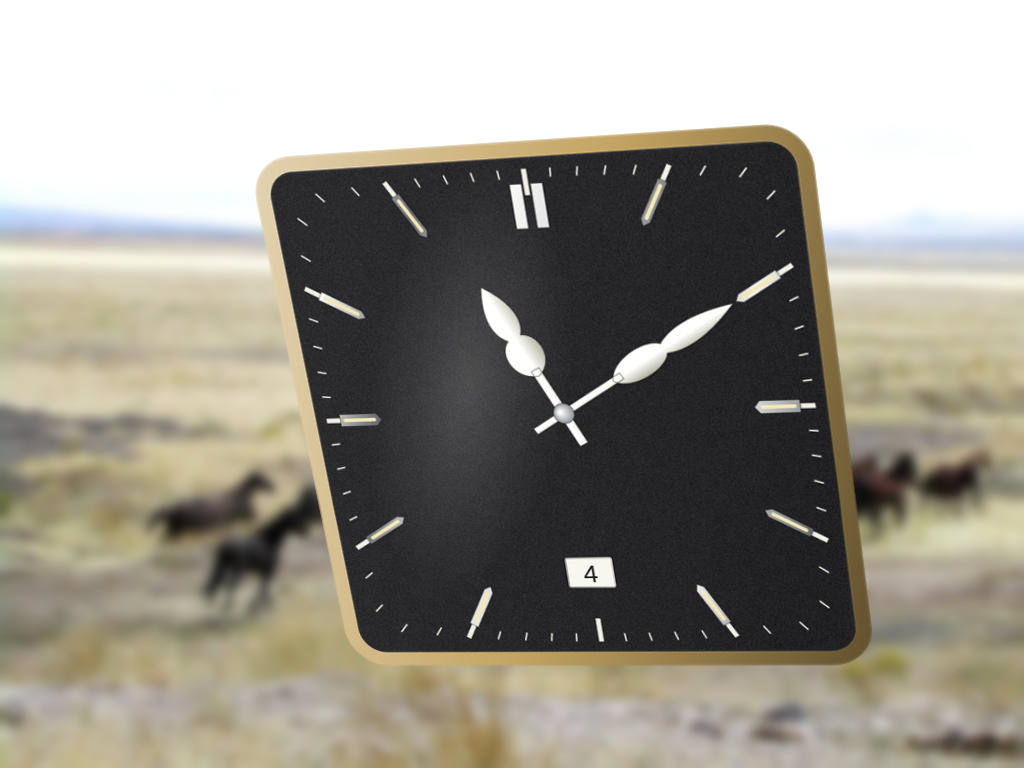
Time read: 11:10
